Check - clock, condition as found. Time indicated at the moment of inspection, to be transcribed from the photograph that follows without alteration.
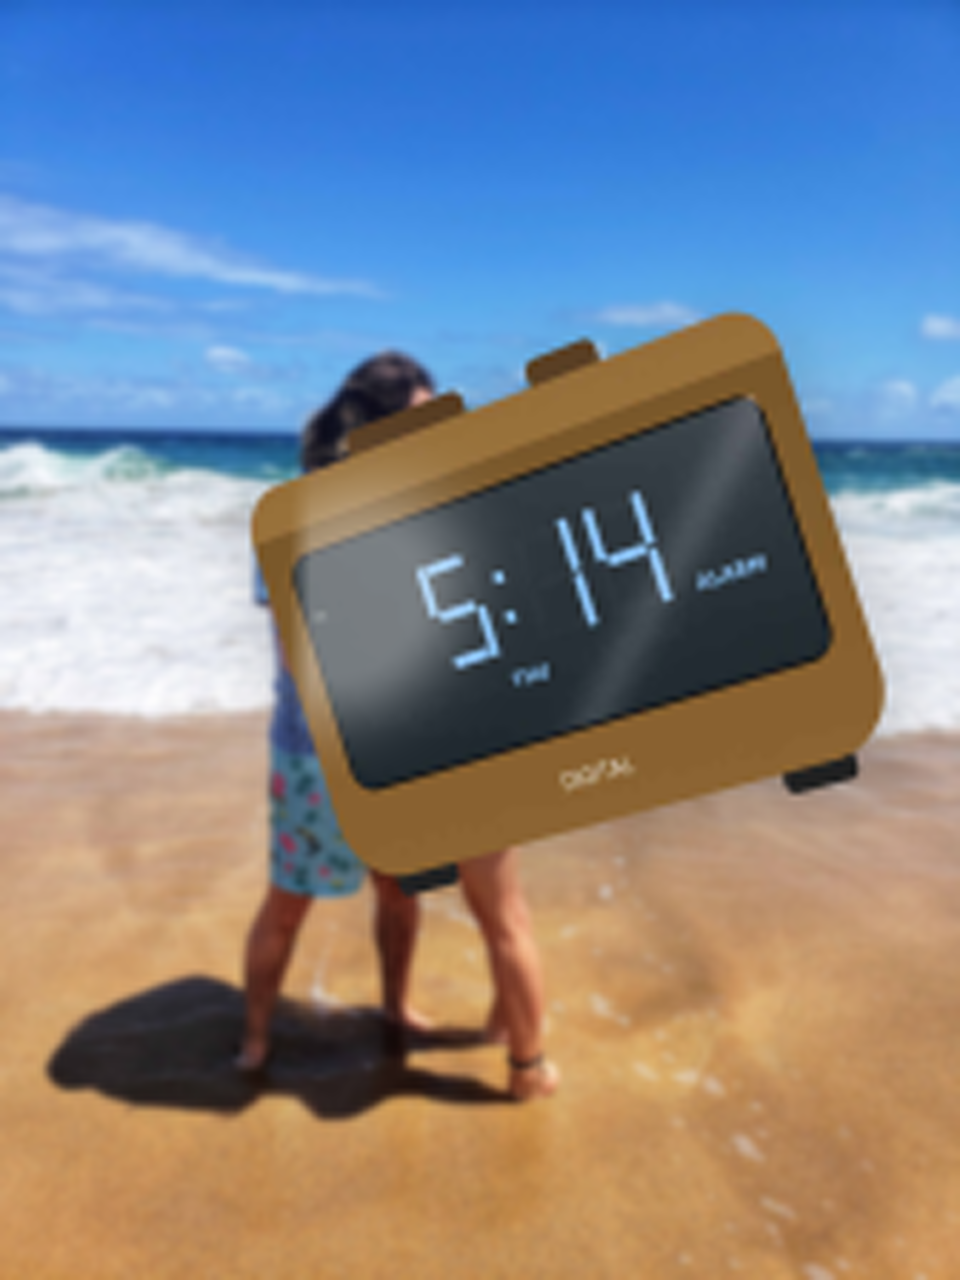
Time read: 5:14
